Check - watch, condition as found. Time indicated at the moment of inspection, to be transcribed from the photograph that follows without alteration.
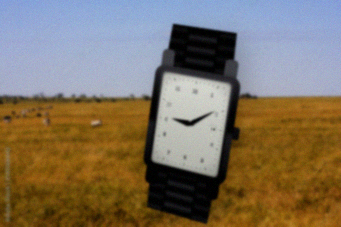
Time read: 9:09
